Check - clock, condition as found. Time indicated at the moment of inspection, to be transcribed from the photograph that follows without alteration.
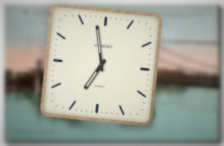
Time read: 6:58
